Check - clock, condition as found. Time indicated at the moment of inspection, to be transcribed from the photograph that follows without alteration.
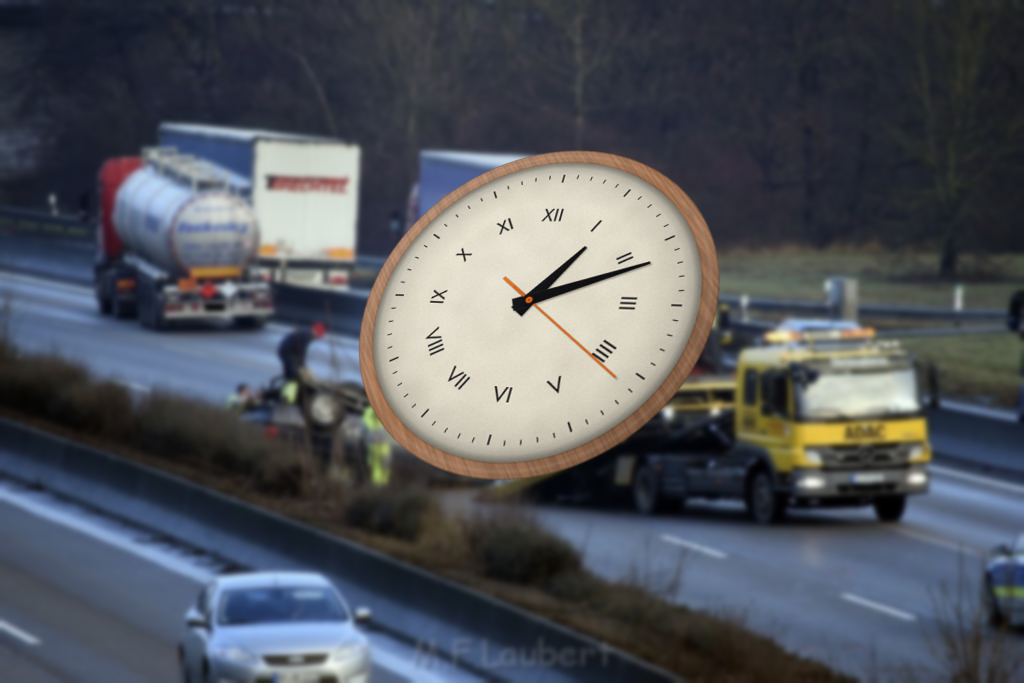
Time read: 1:11:21
